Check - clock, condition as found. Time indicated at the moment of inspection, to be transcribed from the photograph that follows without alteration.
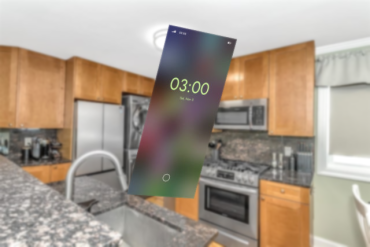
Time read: 3:00
